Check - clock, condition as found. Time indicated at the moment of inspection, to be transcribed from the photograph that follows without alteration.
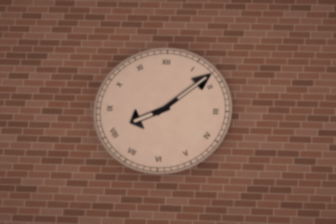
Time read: 8:08
